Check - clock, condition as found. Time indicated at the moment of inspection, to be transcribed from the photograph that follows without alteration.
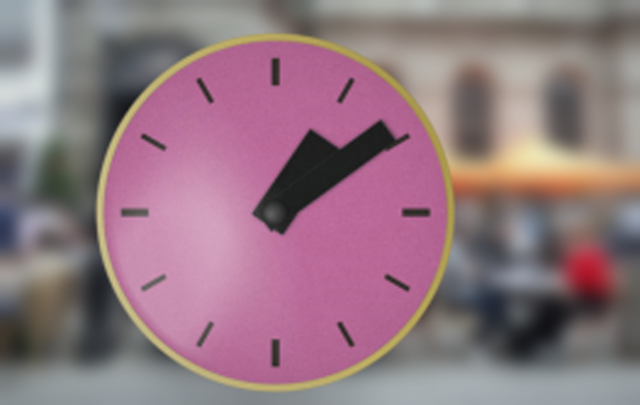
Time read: 1:09
